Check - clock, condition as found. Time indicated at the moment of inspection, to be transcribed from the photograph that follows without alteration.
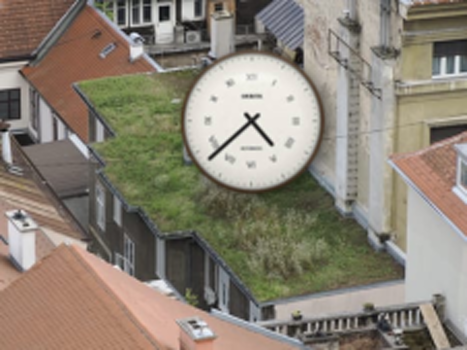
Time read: 4:38
